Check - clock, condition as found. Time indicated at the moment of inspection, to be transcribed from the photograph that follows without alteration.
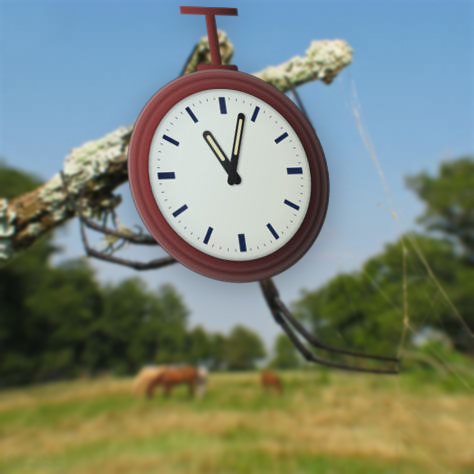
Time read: 11:03
